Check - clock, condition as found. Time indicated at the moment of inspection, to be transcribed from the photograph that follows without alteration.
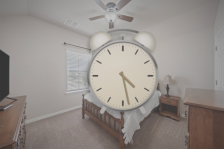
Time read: 4:28
